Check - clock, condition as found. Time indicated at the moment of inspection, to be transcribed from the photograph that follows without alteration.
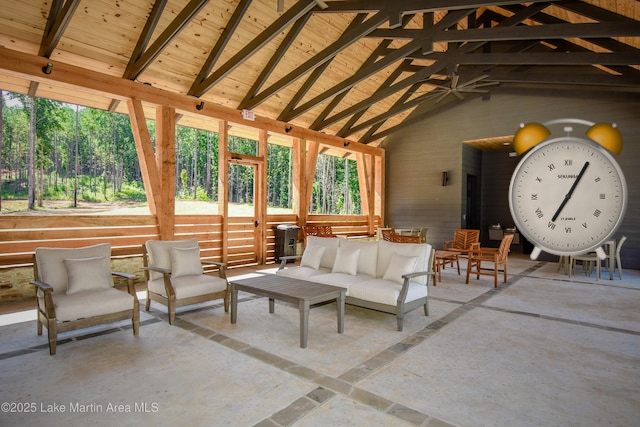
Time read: 7:05
